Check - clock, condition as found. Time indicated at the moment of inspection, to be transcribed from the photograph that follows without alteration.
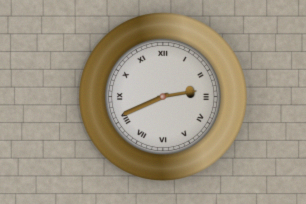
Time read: 2:41
